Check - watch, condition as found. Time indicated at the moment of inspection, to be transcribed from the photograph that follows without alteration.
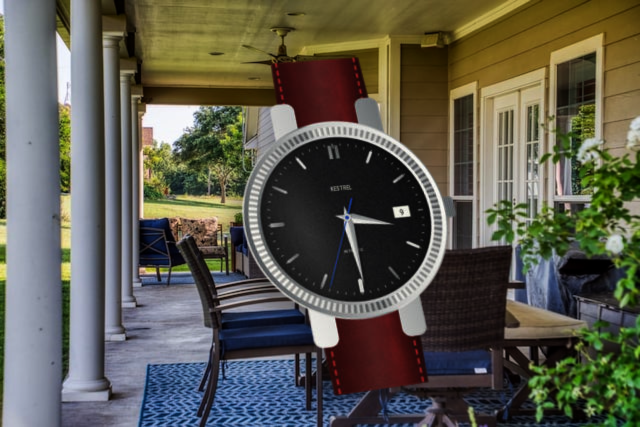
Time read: 3:29:34
